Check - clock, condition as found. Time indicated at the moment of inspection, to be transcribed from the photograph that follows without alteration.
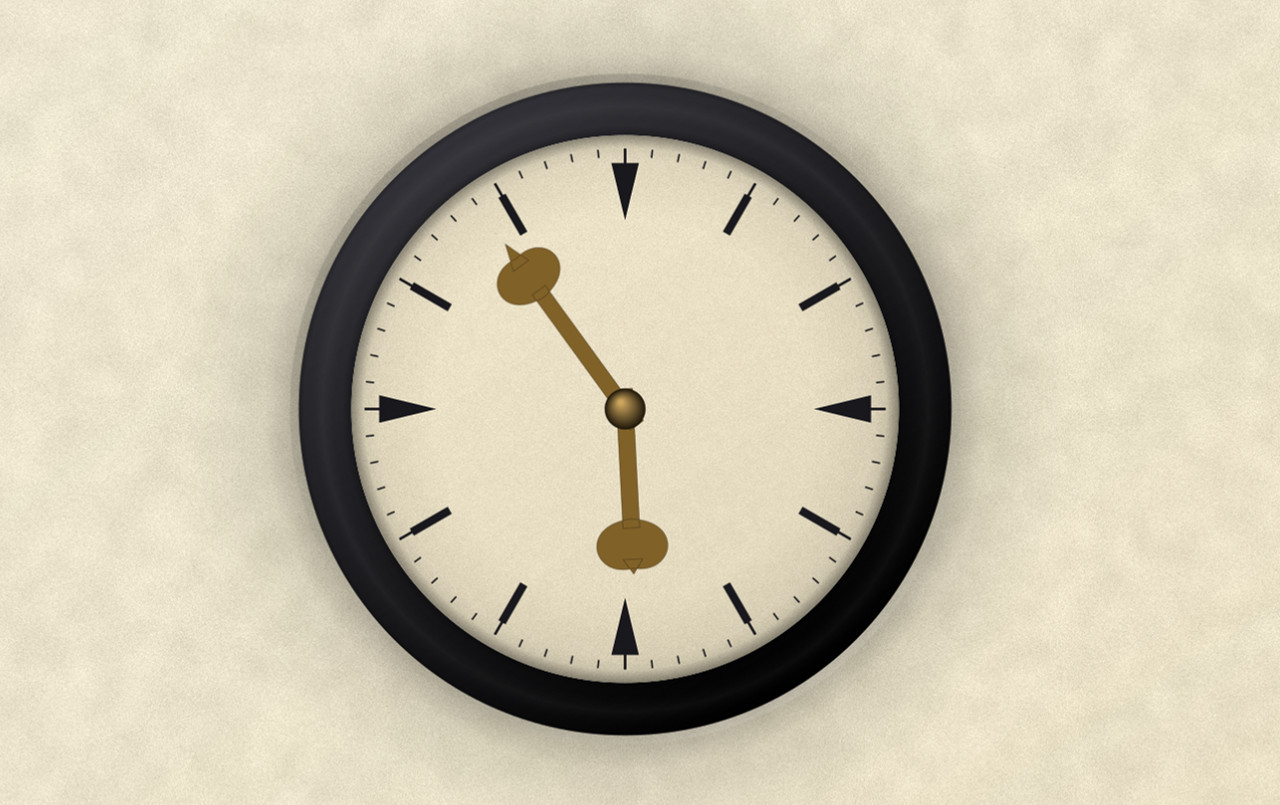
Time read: 5:54
